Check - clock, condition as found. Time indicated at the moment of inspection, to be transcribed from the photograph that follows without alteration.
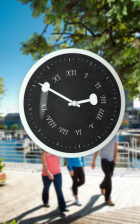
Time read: 2:51
